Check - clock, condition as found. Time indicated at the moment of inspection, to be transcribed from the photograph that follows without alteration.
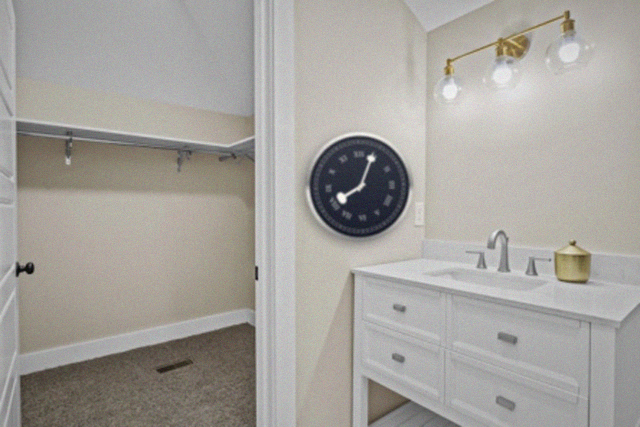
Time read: 8:04
